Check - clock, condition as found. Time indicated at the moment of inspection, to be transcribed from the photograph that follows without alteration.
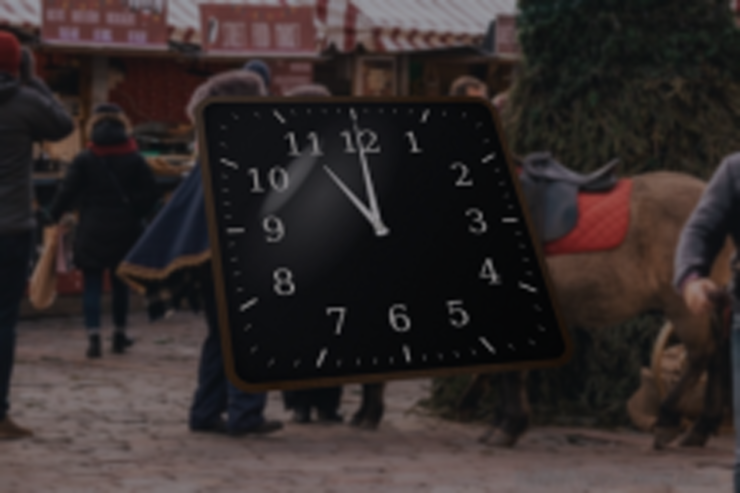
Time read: 11:00
